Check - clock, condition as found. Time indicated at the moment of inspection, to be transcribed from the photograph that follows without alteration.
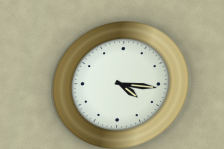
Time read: 4:16
